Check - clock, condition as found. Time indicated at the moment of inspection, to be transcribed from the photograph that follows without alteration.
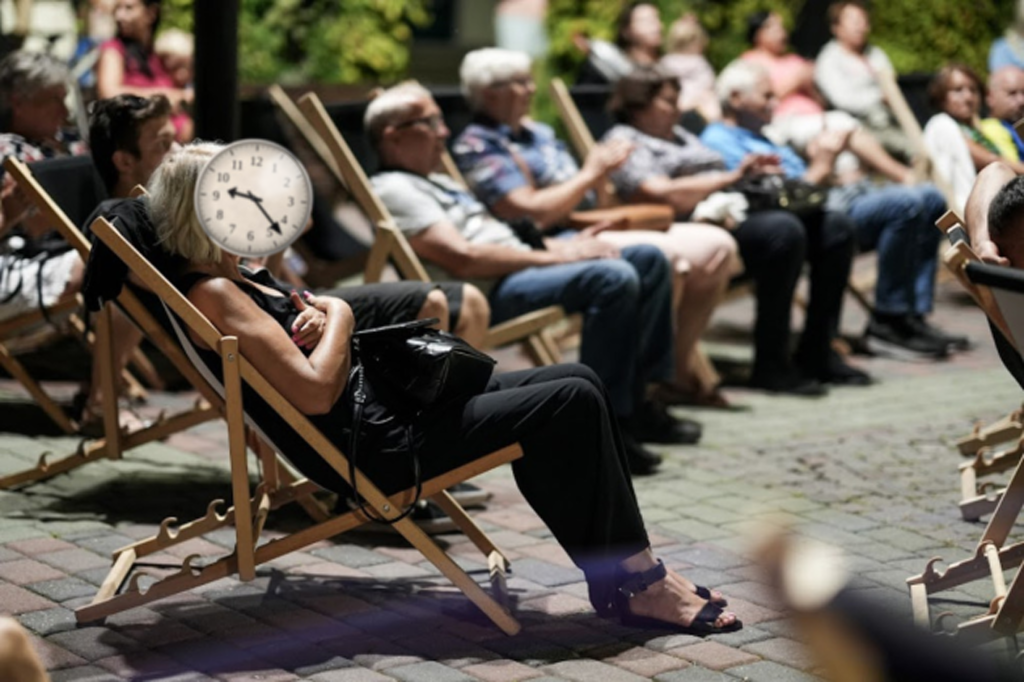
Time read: 9:23
